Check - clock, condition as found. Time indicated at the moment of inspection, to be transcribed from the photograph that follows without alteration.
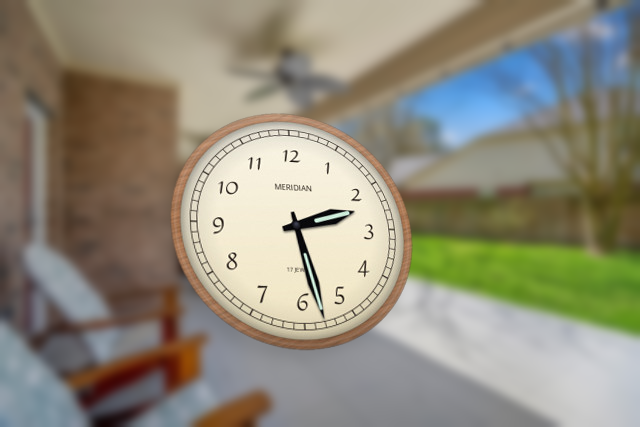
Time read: 2:28
